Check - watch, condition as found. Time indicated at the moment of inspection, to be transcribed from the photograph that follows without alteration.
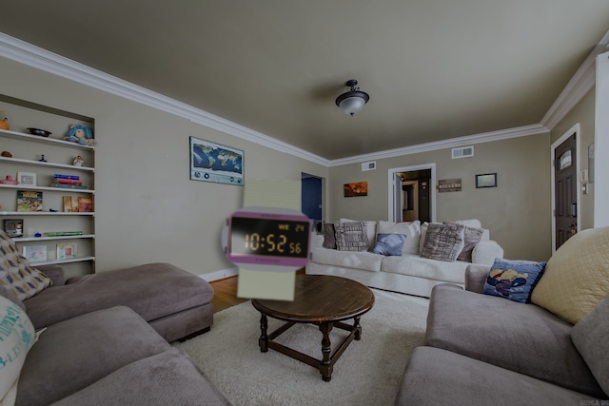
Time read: 10:52:56
